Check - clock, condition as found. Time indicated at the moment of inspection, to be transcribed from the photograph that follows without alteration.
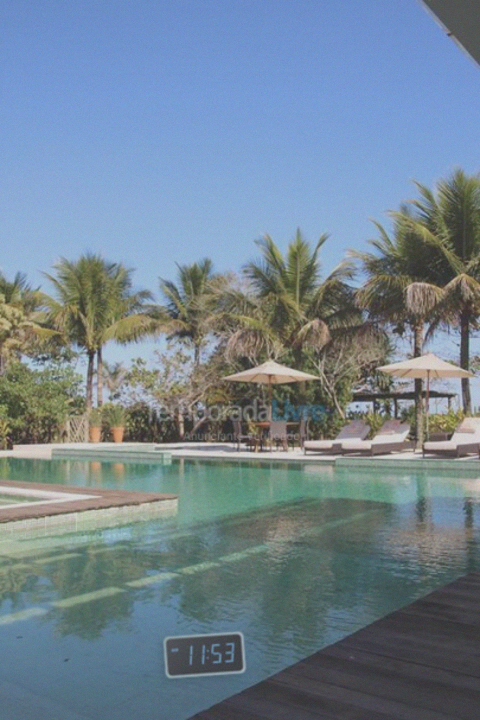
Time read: 11:53
